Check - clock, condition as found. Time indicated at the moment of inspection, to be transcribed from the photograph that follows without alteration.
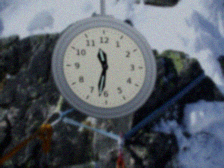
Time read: 11:32
